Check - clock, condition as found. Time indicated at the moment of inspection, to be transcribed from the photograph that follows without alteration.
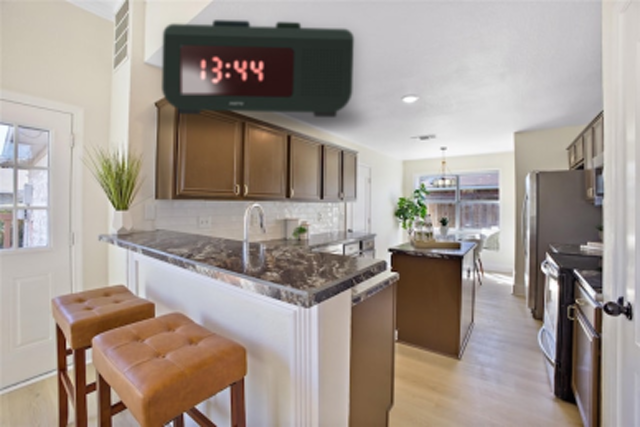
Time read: 13:44
